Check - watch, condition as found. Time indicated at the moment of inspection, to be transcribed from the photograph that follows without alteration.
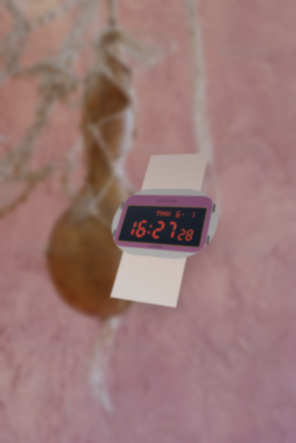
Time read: 16:27:28
